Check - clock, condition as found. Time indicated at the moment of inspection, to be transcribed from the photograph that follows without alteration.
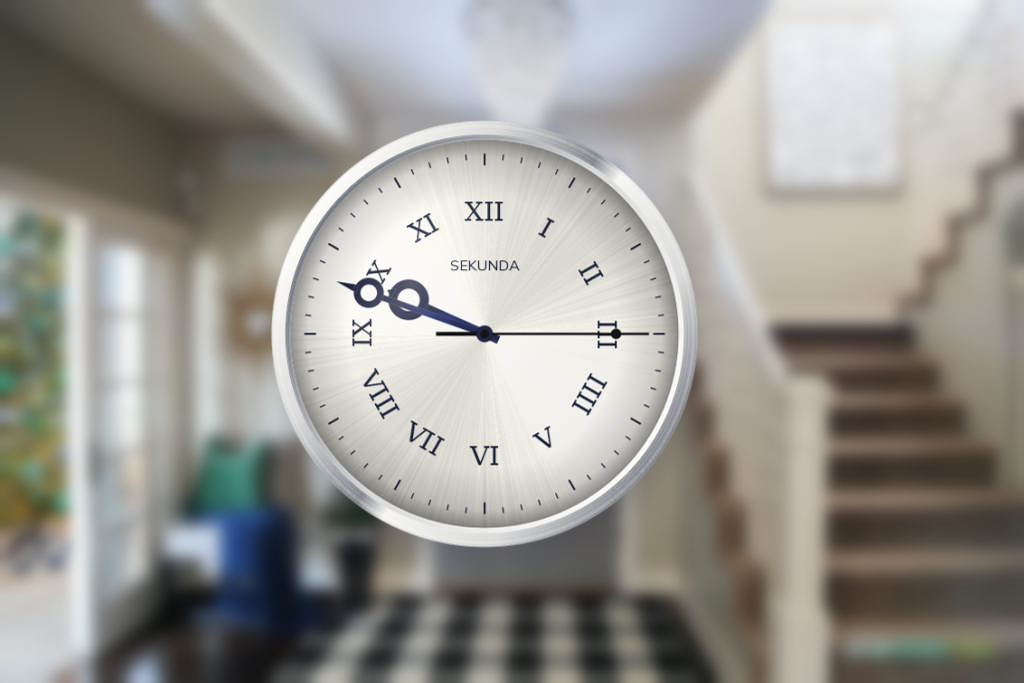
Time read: 9:48:15
